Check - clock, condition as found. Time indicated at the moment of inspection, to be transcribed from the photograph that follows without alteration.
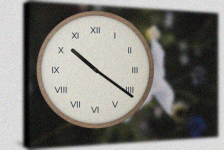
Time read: 10:21
